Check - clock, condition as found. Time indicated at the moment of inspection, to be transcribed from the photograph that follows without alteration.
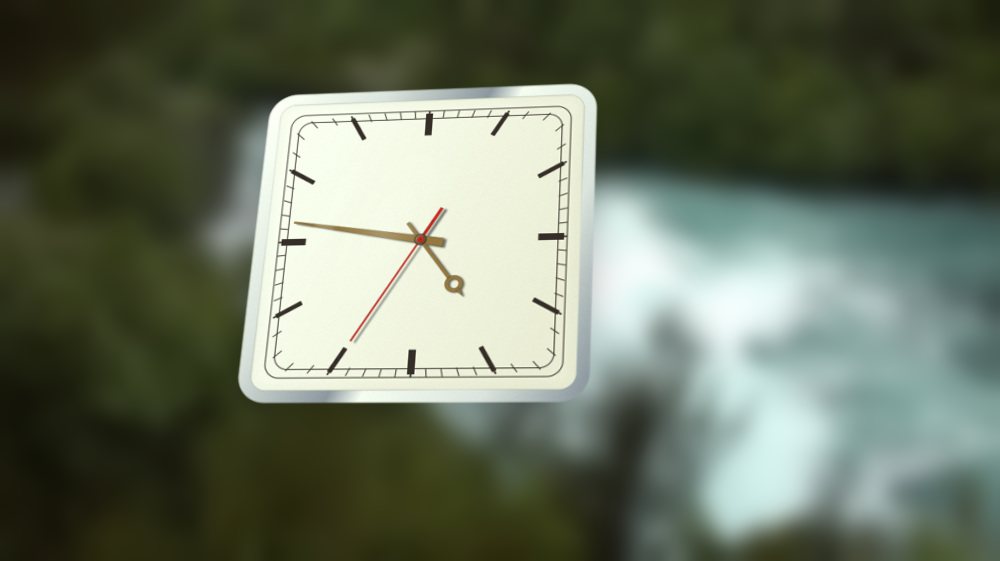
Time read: 4:46:35
